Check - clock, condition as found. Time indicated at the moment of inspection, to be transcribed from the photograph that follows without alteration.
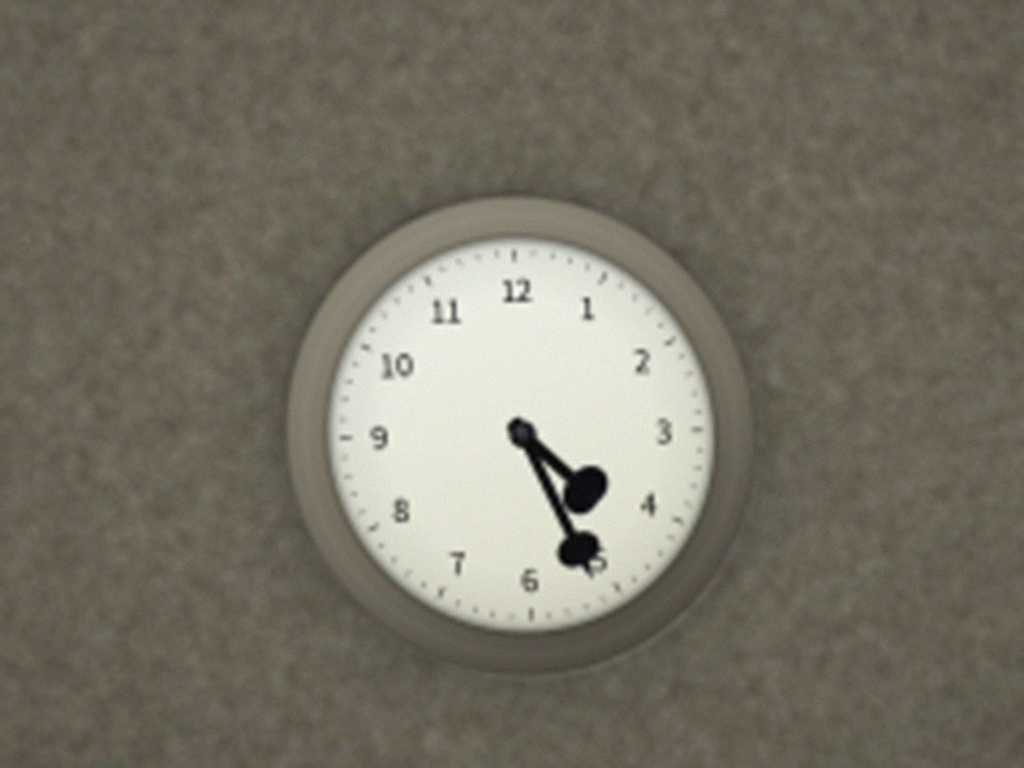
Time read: 4:26
